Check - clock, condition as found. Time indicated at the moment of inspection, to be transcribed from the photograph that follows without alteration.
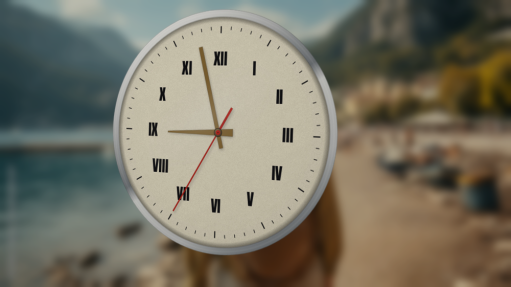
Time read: 8:57:35
